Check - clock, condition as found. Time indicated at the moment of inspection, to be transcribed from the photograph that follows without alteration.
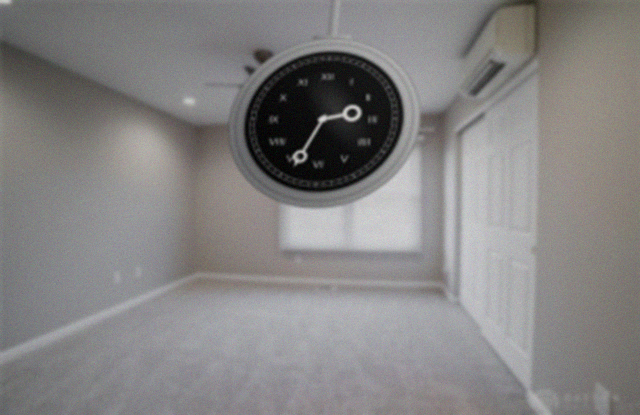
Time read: 2:34
